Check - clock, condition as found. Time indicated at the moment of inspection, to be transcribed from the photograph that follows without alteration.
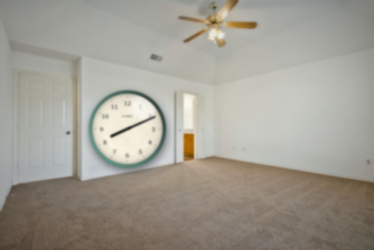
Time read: 8:11
